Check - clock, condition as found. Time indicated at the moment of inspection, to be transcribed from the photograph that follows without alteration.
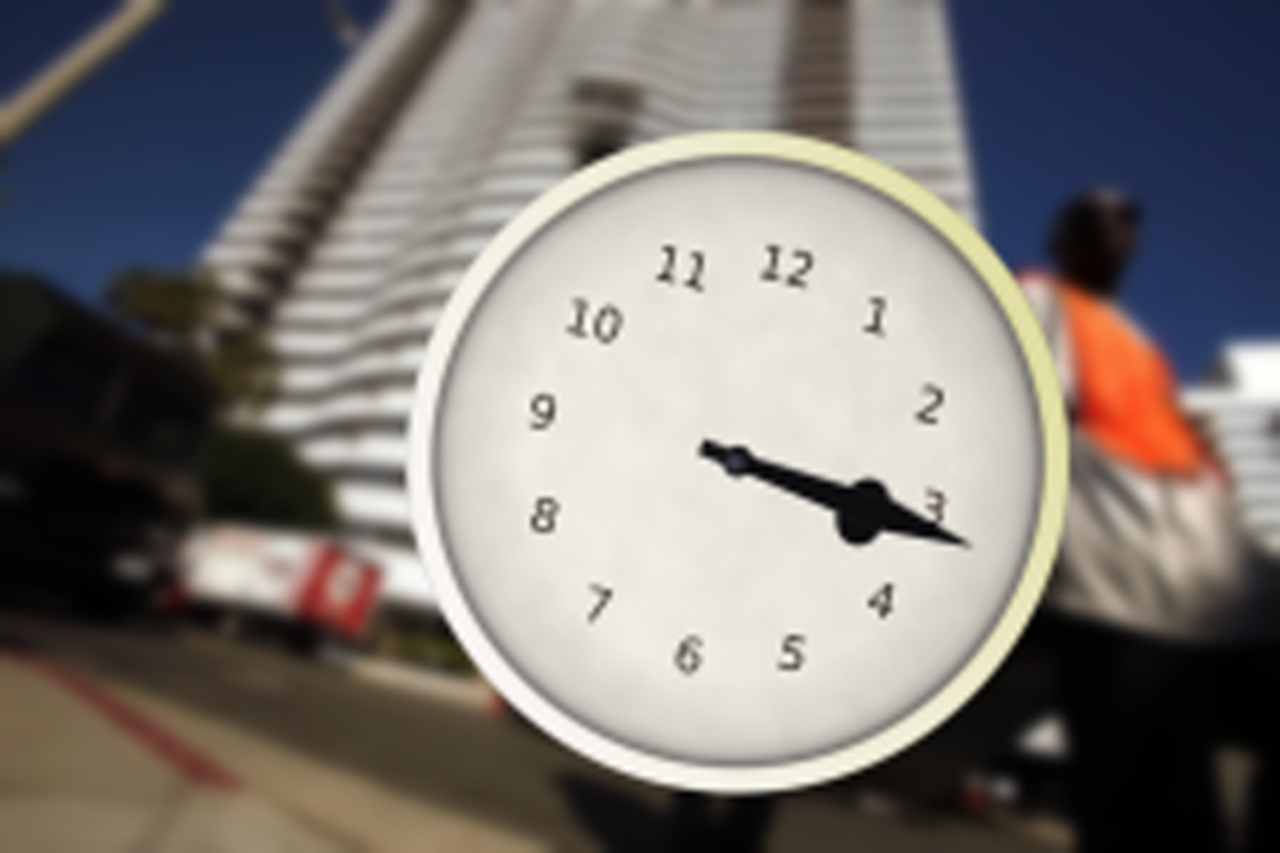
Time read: 3:16
